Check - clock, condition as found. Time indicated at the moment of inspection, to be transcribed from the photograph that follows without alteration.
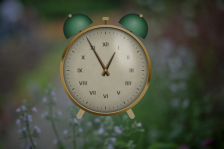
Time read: 12:55
